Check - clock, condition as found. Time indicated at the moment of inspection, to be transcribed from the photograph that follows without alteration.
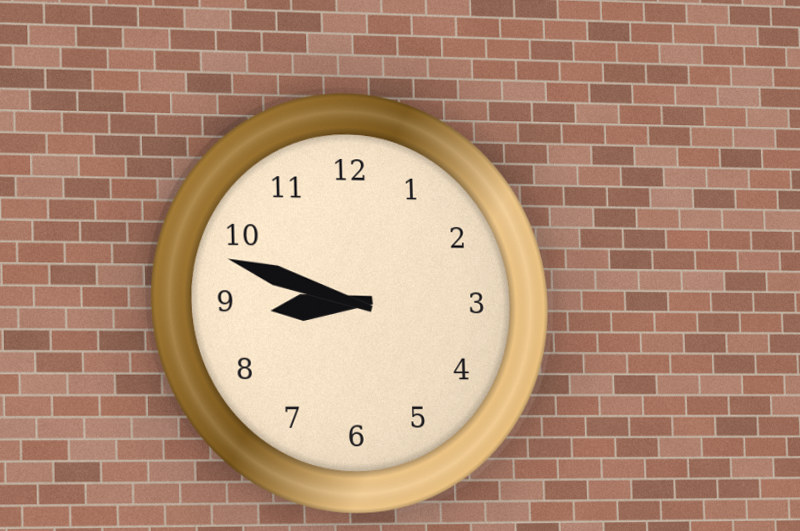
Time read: 8:48
